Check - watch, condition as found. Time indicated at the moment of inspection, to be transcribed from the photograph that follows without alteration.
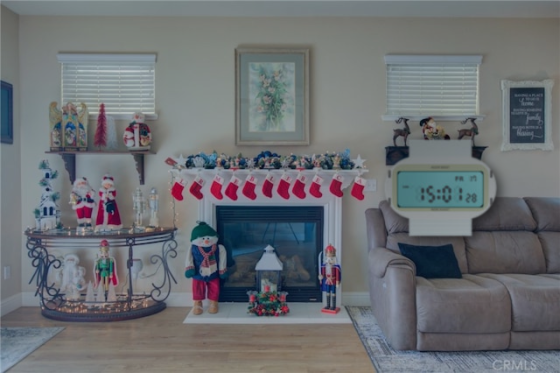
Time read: 15:01
